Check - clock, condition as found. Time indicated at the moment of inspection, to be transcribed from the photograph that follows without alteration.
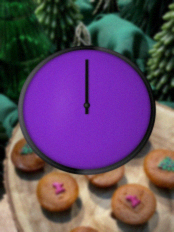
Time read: 12:00
